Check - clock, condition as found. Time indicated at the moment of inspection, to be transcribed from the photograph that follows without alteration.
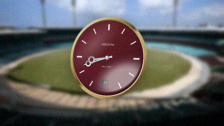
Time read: 8:42
